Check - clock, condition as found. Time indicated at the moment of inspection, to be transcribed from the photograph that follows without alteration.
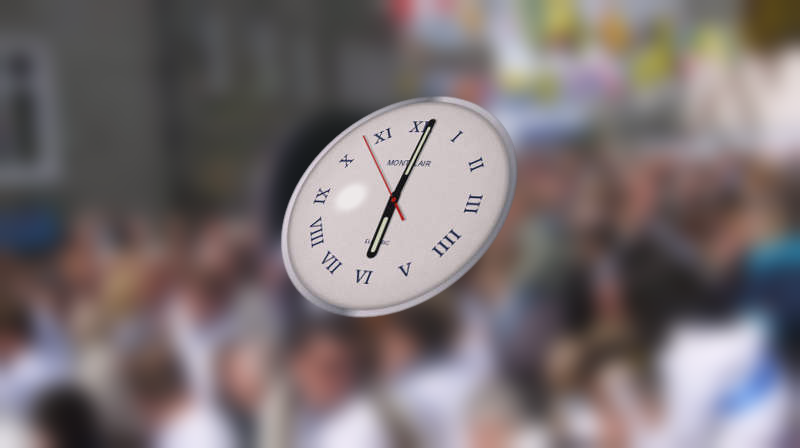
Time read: 6:00:53
